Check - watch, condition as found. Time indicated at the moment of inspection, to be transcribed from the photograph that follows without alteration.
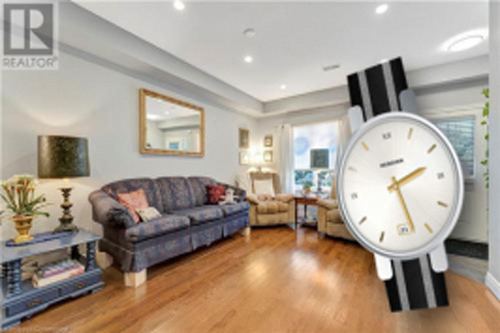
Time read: 2:28
